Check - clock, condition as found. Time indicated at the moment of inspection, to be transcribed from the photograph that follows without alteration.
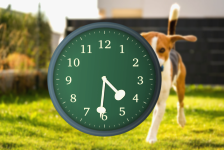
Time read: 4:31
